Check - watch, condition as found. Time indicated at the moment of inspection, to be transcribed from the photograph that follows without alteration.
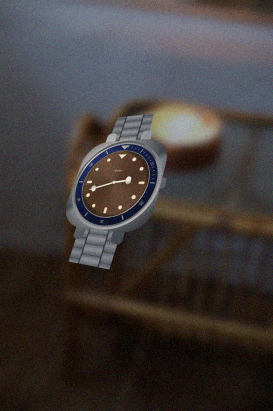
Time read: 2:42
